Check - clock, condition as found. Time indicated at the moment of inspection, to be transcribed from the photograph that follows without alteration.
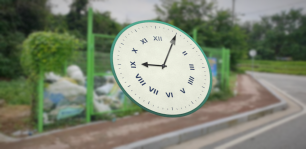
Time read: 9:05
